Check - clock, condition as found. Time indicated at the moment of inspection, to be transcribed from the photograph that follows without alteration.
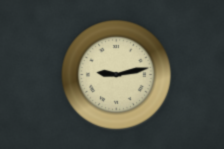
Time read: 9:13
